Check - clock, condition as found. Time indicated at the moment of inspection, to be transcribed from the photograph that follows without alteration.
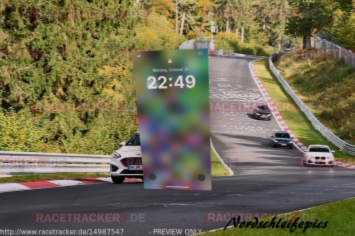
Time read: 22:49
